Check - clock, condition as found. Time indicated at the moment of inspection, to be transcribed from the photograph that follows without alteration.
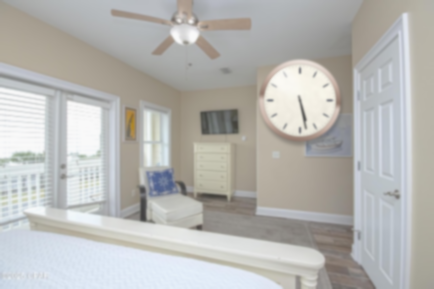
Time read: 5:28
